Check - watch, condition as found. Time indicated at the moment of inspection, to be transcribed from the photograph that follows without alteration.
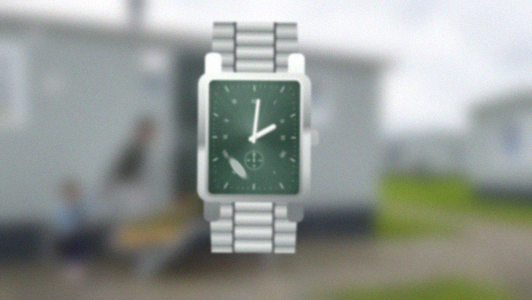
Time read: 2:01
